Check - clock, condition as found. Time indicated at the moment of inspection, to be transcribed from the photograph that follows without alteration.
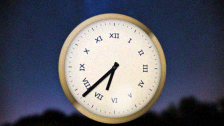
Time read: 6:38
